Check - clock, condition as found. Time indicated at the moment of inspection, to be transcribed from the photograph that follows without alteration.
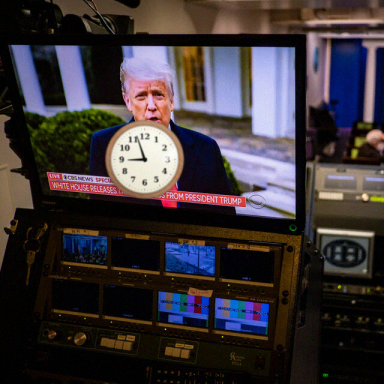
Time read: 8:57
